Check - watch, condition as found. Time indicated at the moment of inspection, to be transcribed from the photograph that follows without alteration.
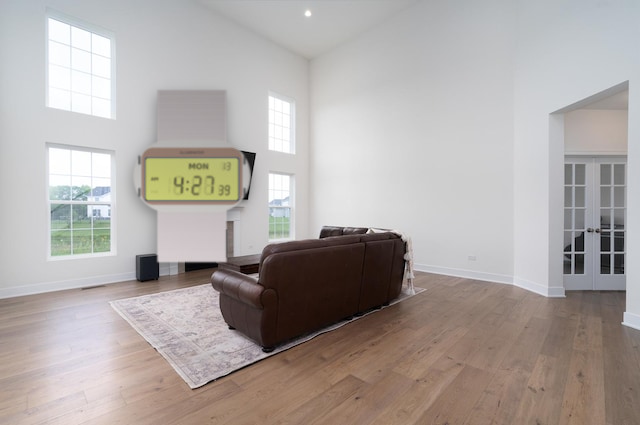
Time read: 4:27:39
